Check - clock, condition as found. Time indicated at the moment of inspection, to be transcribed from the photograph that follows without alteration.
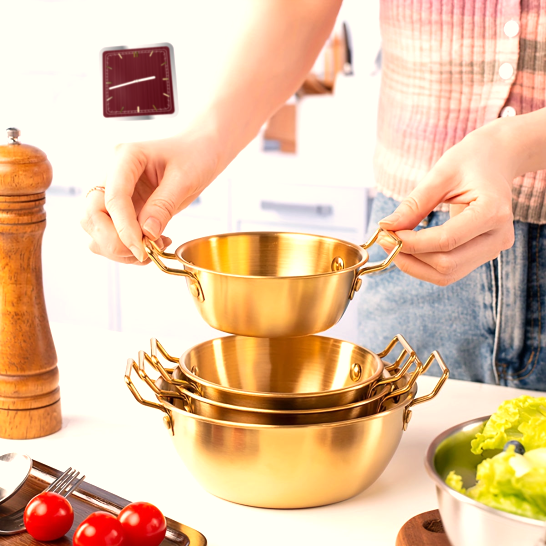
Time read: 2:43
